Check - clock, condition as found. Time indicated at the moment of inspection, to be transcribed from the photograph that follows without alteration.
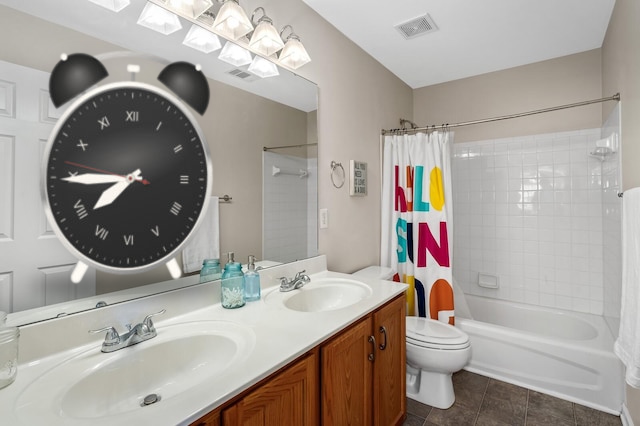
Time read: 7:44:47
